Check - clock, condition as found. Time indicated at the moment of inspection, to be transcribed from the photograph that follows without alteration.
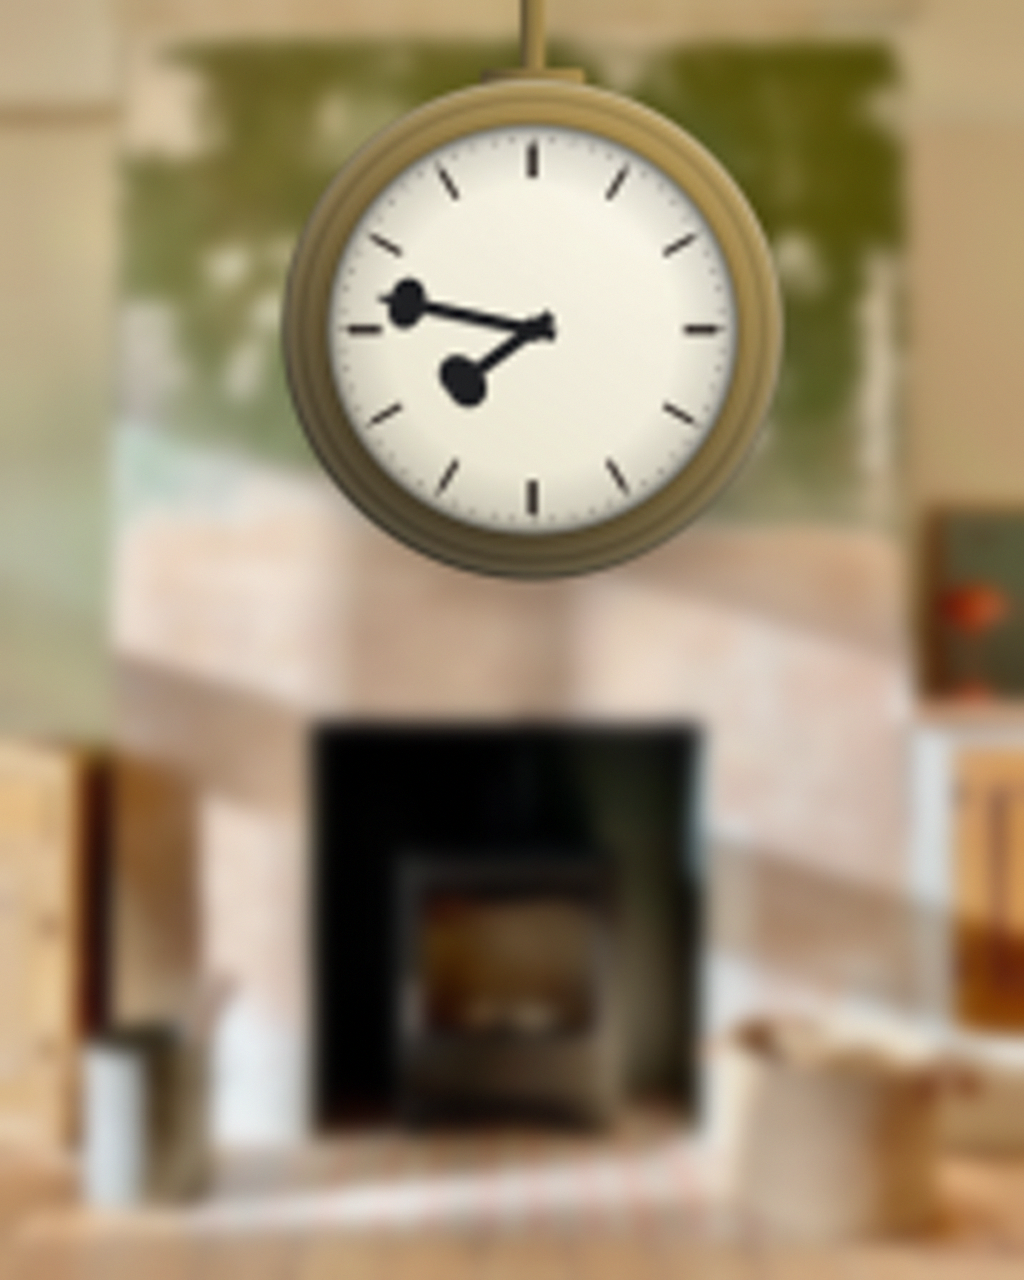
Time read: 7:47
